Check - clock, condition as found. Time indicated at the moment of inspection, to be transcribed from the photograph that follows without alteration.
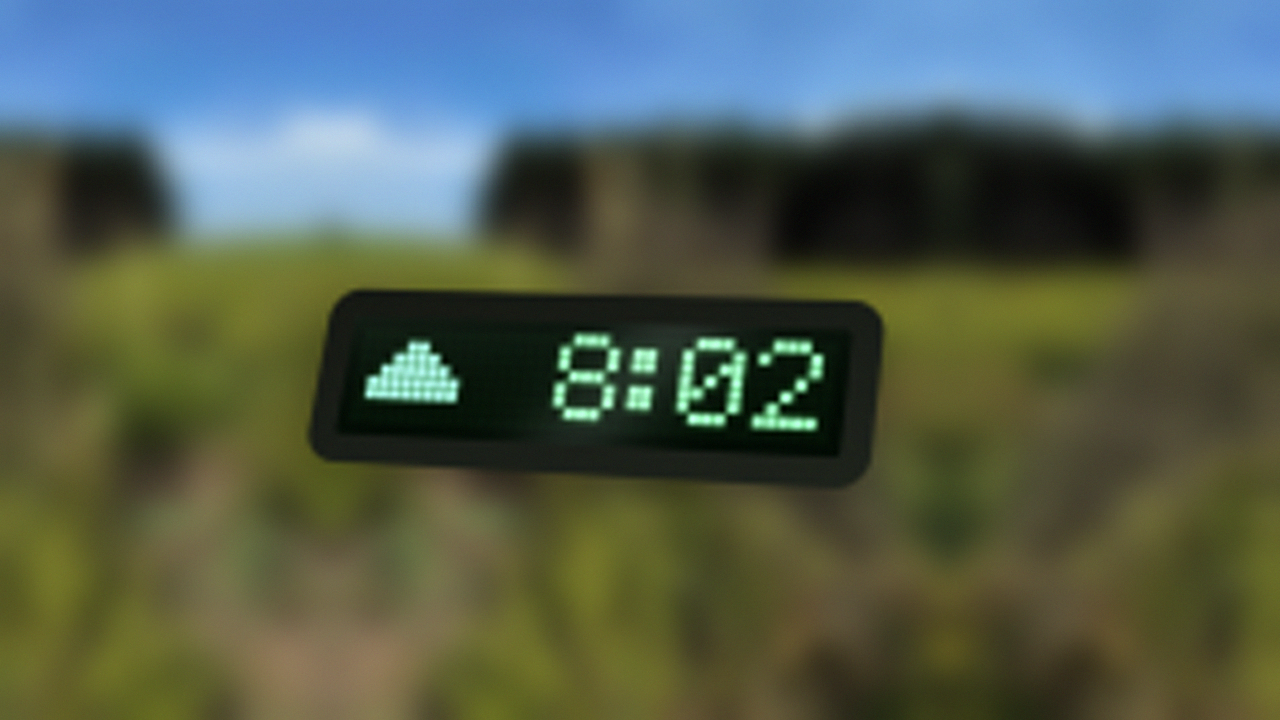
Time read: 8:02
